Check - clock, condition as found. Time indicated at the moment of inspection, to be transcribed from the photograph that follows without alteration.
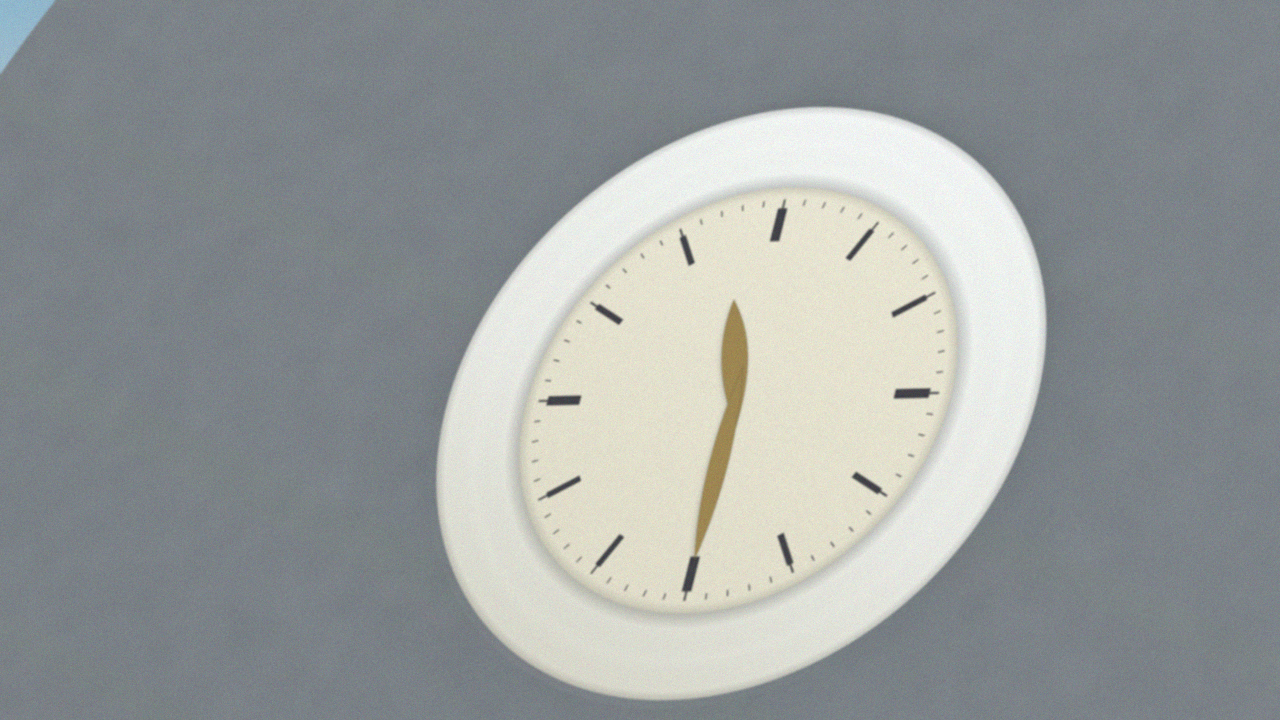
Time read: 11:30
